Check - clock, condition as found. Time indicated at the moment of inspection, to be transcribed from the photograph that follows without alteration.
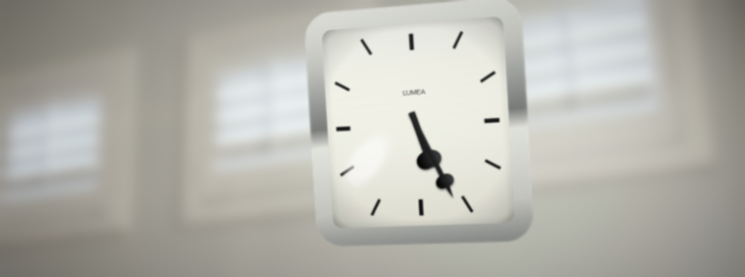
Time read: 5:26
